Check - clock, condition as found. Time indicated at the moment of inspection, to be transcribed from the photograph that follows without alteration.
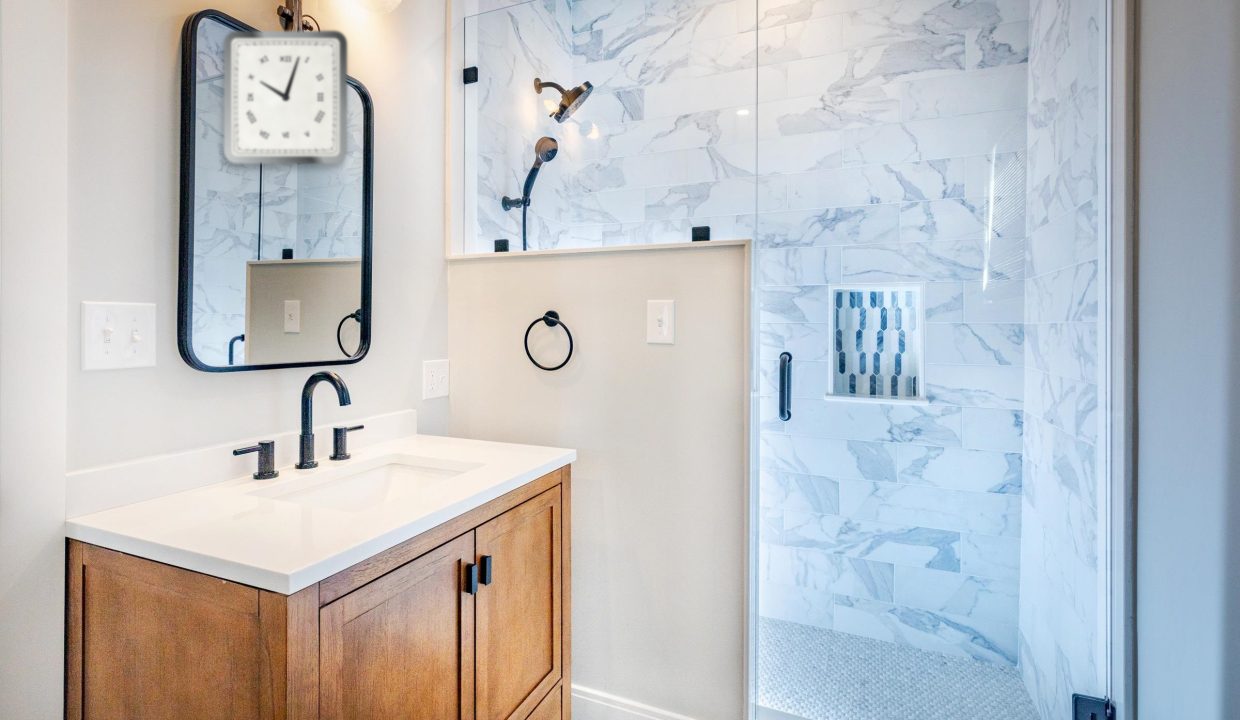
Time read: 10:03
